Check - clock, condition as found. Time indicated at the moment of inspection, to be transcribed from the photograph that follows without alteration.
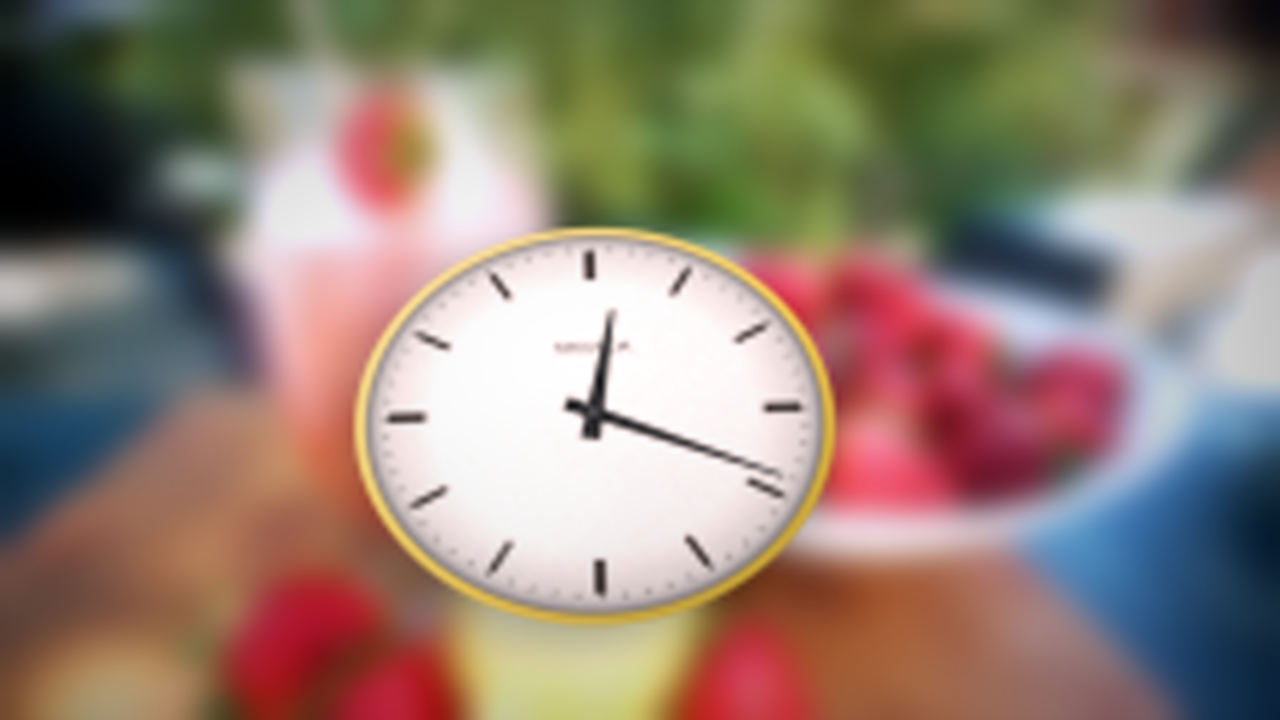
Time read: 12:19
